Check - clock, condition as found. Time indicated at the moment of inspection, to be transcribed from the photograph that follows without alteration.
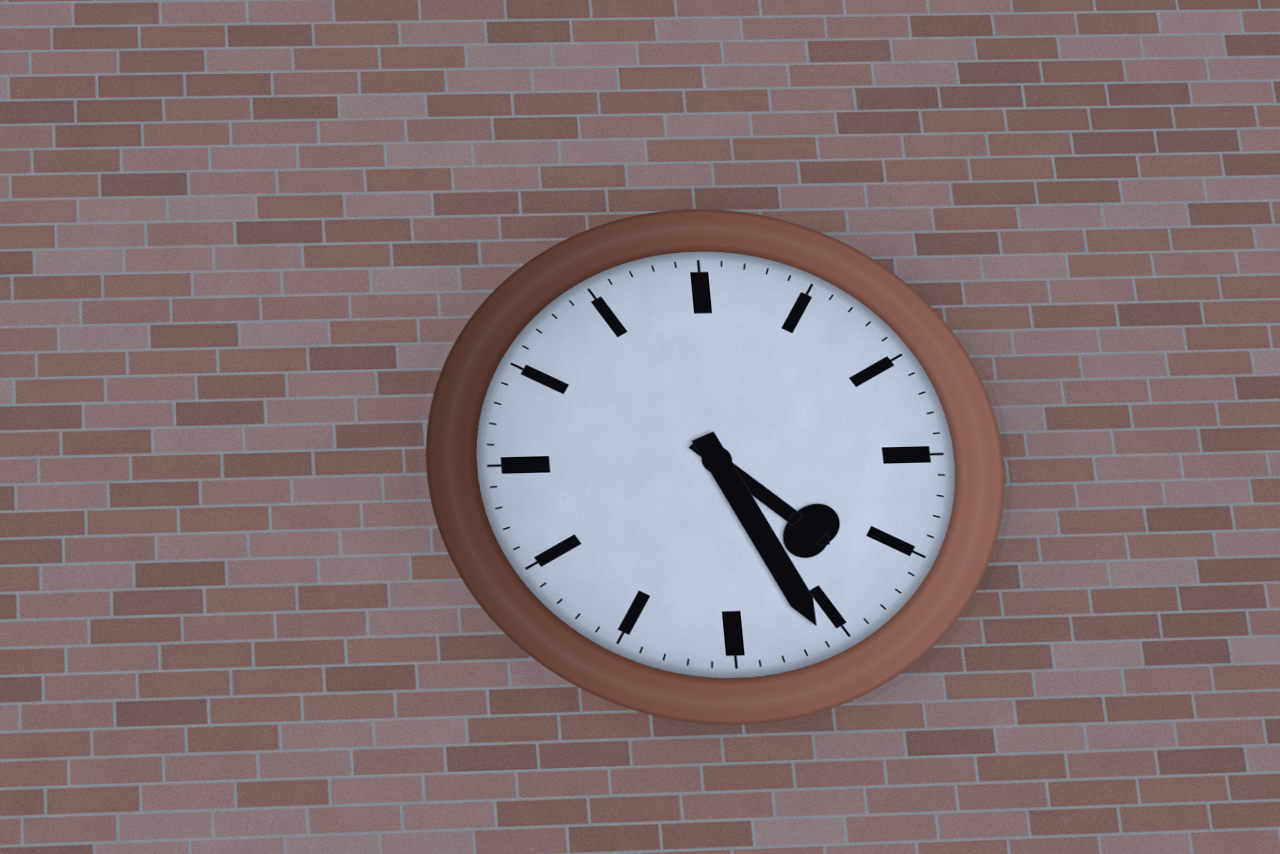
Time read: 4:26
